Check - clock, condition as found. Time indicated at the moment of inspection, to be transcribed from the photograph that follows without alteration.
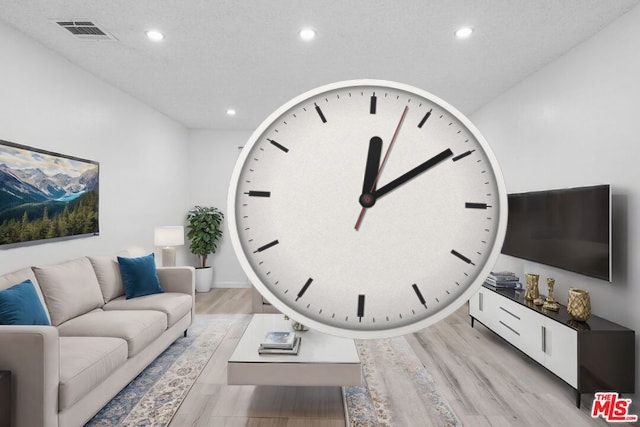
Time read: 12:09:03
